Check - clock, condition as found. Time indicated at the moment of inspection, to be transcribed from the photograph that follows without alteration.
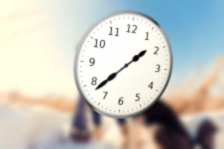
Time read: 1:38
